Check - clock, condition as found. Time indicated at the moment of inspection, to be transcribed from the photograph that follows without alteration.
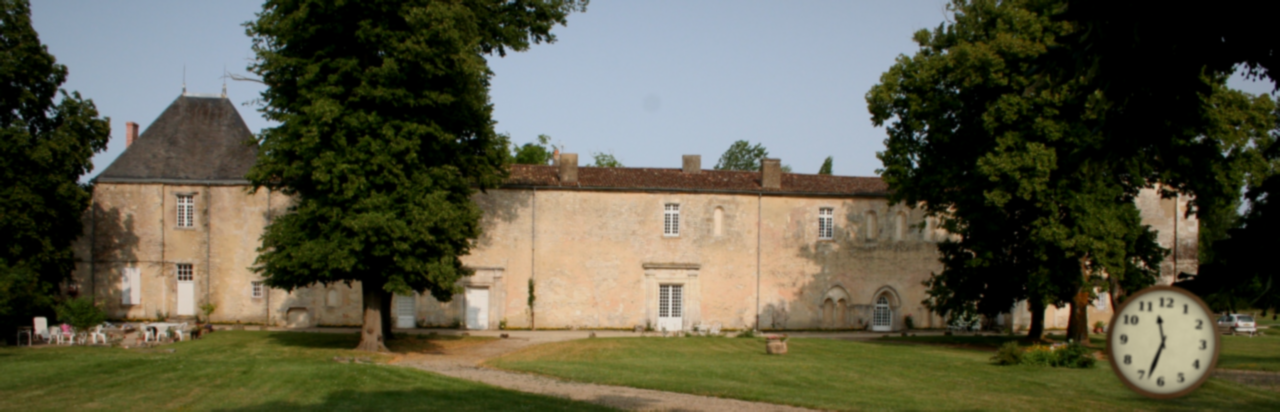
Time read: 11:33
